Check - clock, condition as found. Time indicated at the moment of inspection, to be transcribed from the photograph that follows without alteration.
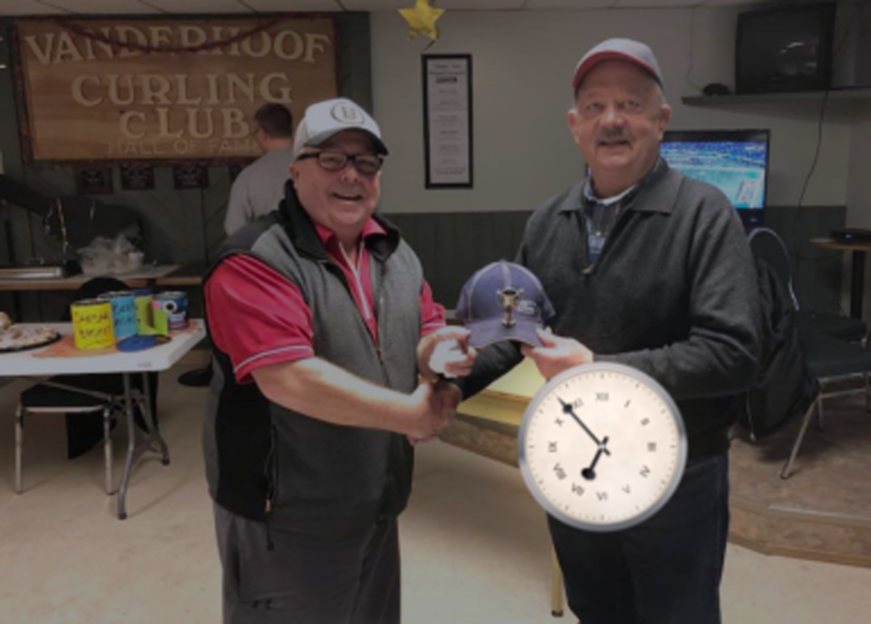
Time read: 6:53
